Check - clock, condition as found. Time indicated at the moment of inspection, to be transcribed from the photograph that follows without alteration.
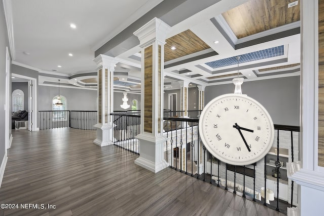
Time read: 3:26
